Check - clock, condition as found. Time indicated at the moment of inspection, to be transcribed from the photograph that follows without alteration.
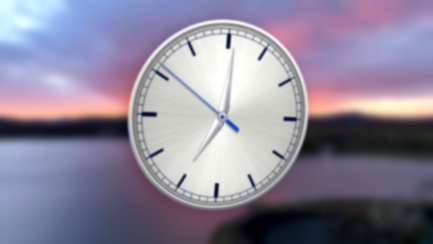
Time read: 7:00:51
